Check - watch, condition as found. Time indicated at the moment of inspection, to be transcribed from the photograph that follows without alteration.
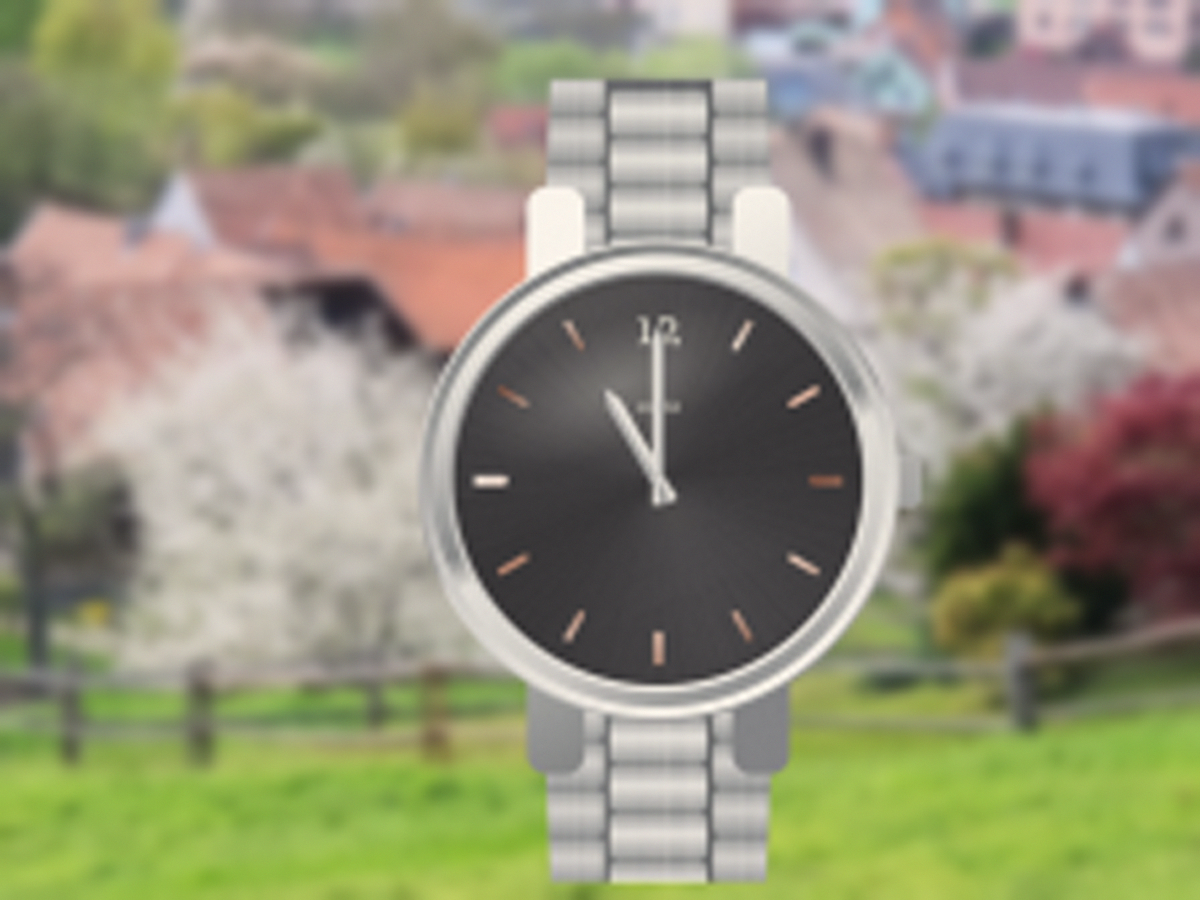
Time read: 11:00
